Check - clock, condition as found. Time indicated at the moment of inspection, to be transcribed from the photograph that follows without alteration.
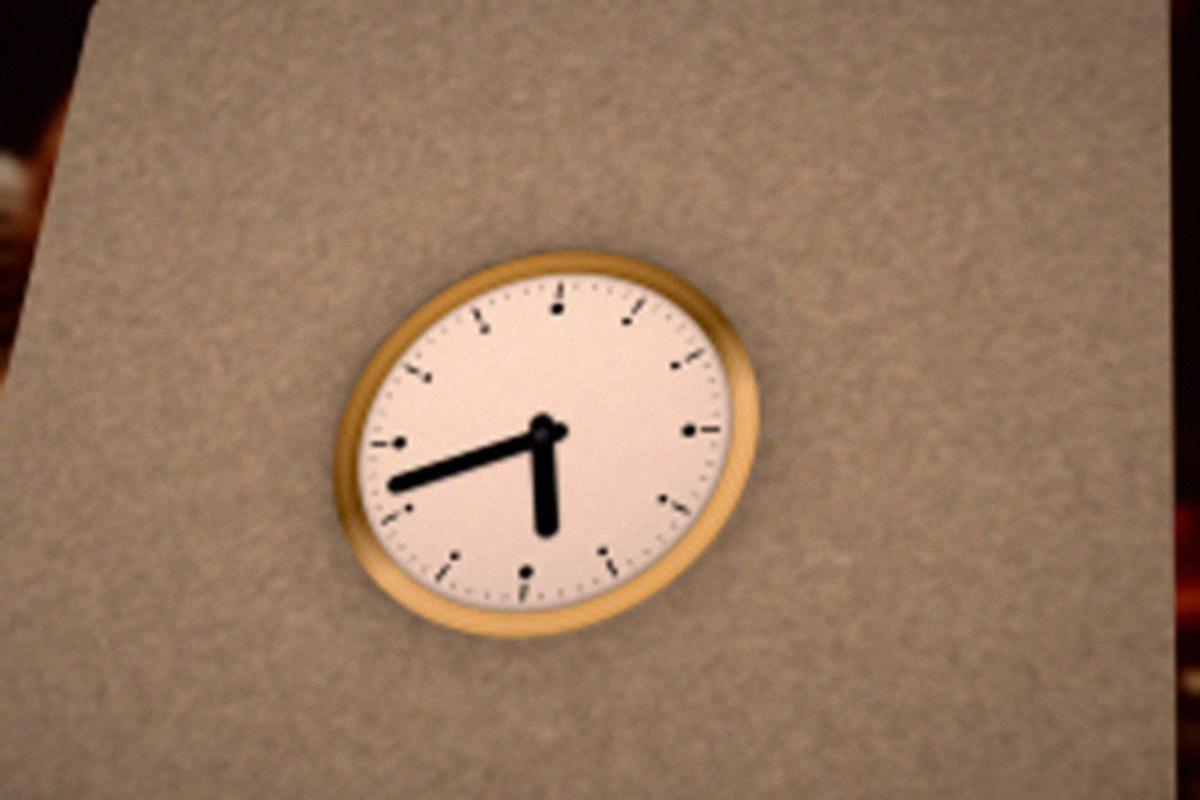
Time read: 5:42
